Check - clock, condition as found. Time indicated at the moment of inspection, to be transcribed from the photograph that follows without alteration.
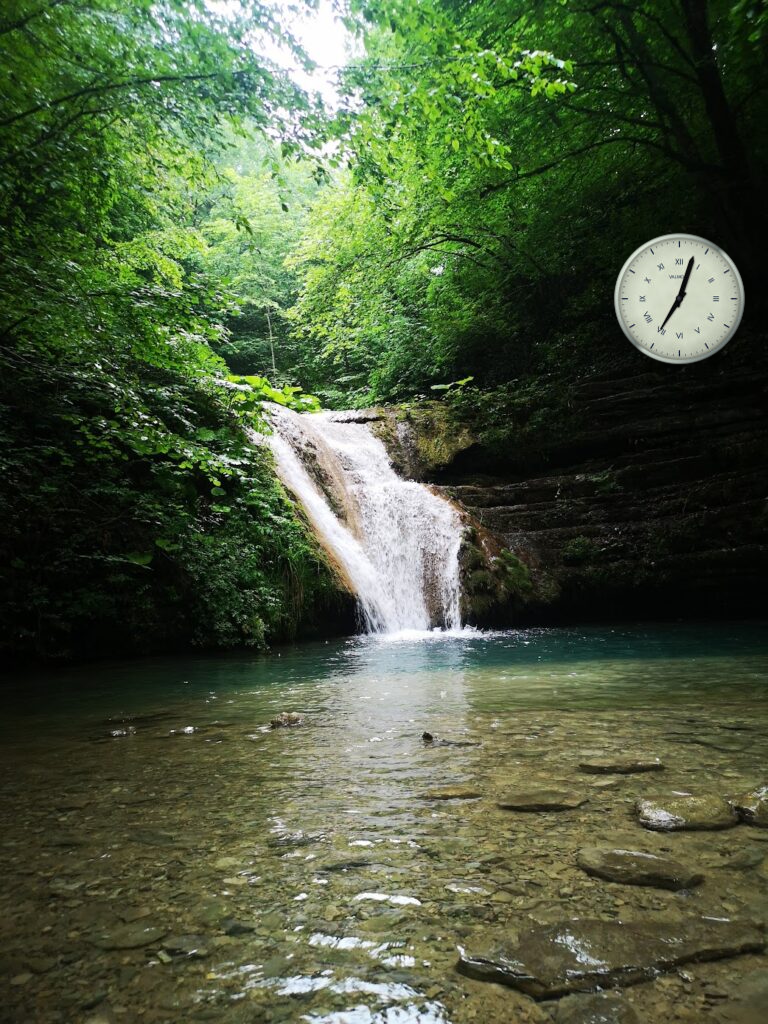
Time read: 7:03
